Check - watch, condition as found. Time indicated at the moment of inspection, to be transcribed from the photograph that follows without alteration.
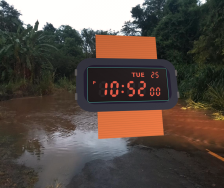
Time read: 10:52:00
